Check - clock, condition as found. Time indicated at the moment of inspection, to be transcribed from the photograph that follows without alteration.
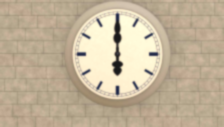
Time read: 6:00
